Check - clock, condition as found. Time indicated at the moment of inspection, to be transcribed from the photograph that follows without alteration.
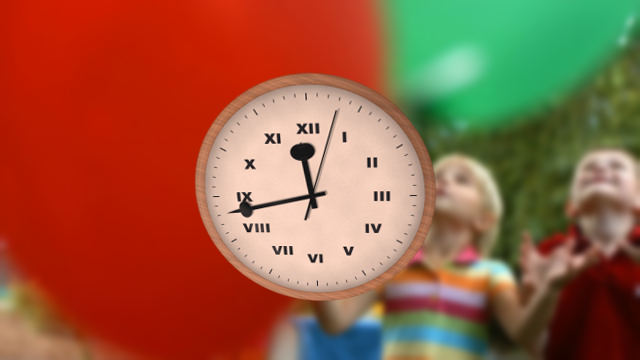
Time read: 11:43:03
